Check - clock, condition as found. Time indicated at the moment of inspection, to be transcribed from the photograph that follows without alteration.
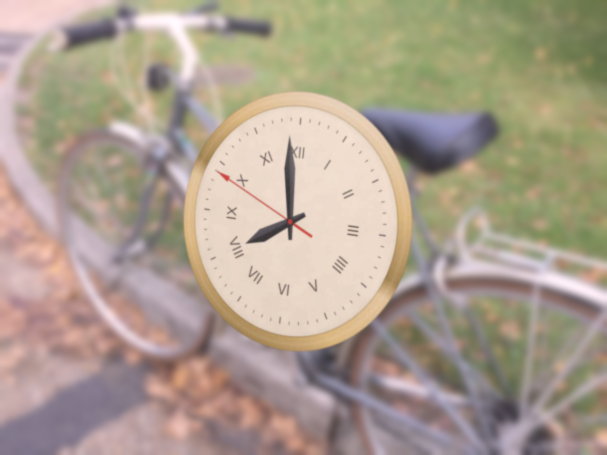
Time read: 7:58:49
